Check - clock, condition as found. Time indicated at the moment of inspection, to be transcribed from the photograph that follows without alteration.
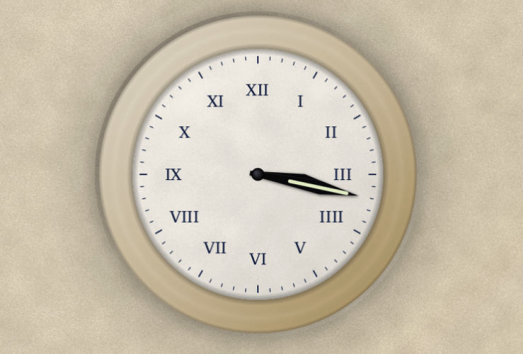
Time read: 3:17
